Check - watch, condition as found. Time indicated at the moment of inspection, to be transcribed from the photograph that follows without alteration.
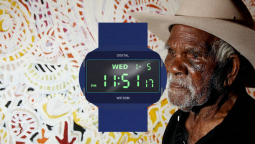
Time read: 11:51:17
